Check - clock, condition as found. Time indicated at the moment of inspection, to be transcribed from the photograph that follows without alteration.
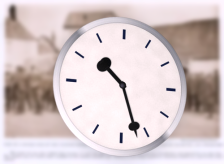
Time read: 10:27
